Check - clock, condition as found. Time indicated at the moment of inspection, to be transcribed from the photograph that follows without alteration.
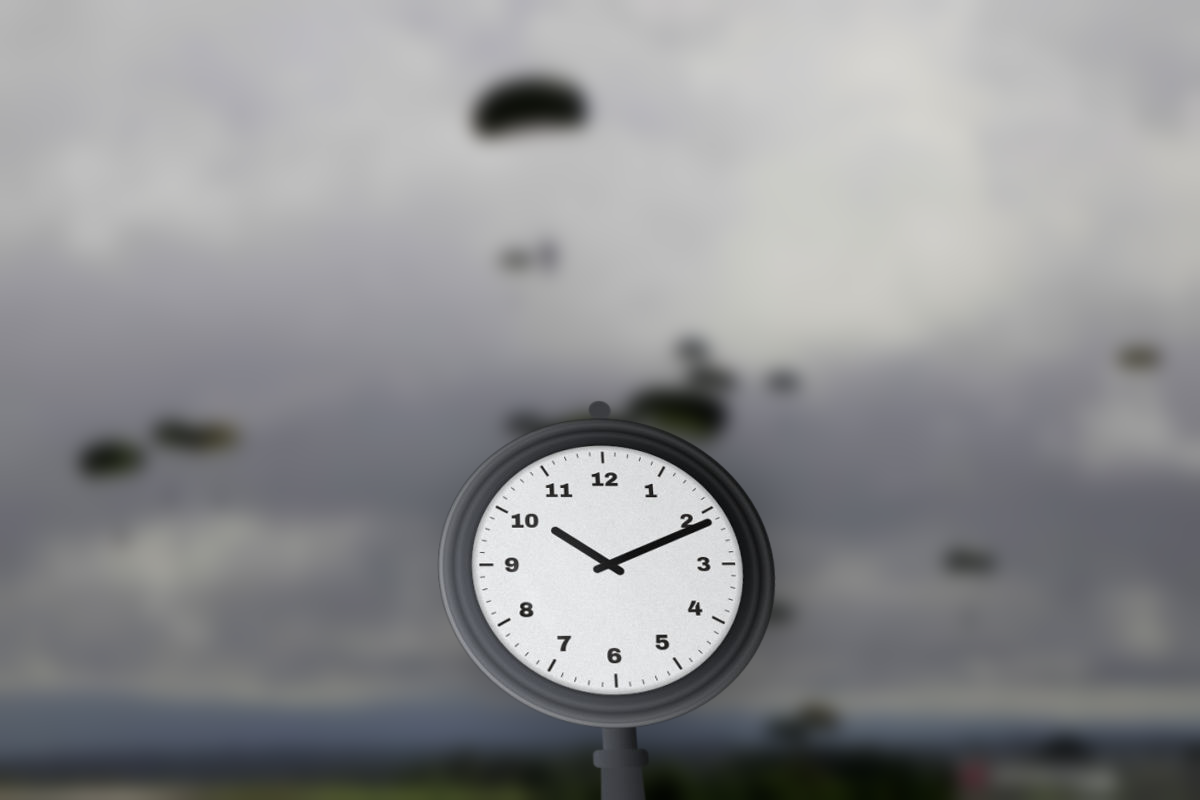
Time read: 10:11
